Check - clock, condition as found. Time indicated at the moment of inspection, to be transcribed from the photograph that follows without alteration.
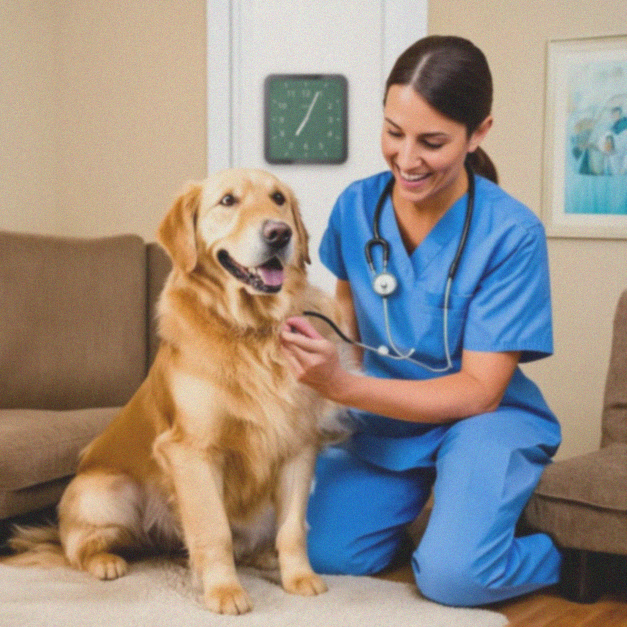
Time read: 7:04
